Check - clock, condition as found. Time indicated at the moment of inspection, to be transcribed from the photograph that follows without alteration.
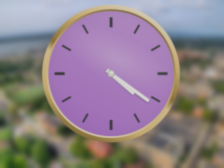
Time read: 4:21
